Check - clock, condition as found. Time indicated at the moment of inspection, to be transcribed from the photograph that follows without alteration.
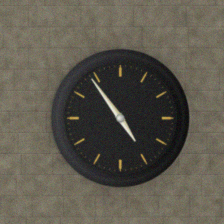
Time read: 4:54
